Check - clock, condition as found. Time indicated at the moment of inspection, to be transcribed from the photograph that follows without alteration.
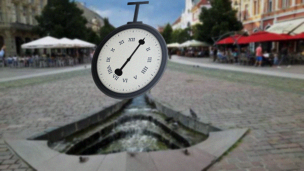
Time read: 7:05
